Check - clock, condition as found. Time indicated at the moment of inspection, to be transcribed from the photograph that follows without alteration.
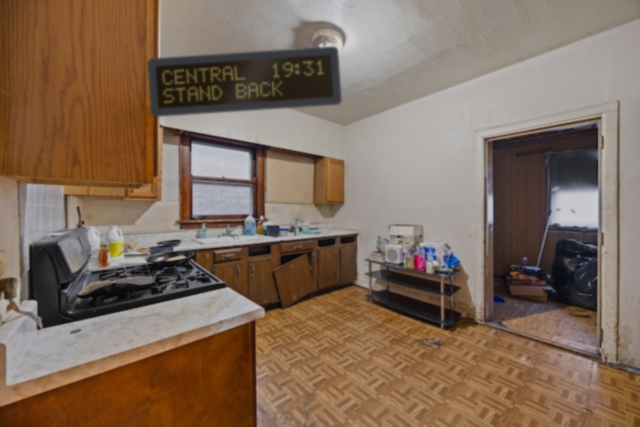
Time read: 19:31
